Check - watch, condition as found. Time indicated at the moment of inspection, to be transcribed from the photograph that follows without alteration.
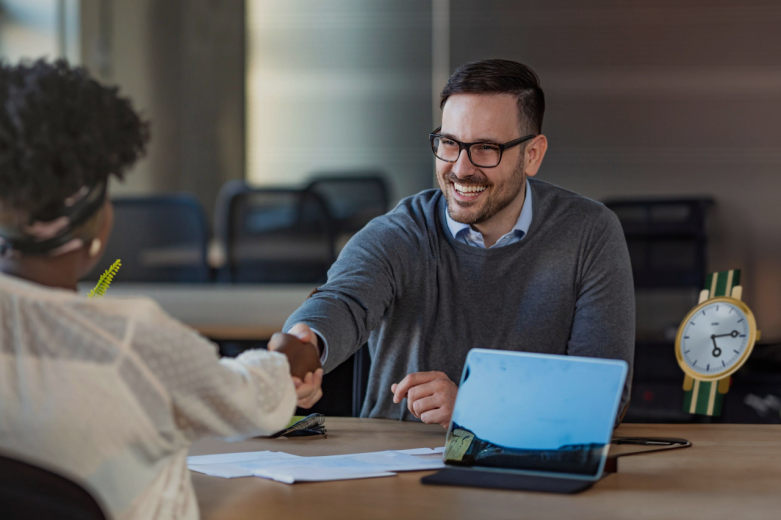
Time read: 5:14
